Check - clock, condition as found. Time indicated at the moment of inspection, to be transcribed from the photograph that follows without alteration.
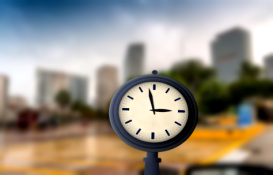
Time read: 2:58
